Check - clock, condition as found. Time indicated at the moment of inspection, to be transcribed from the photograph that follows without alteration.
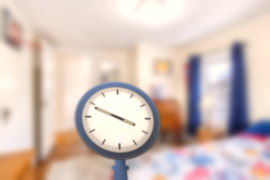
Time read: 3:49
